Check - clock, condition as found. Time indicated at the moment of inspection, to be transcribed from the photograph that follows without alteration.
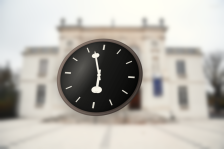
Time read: 5:57
